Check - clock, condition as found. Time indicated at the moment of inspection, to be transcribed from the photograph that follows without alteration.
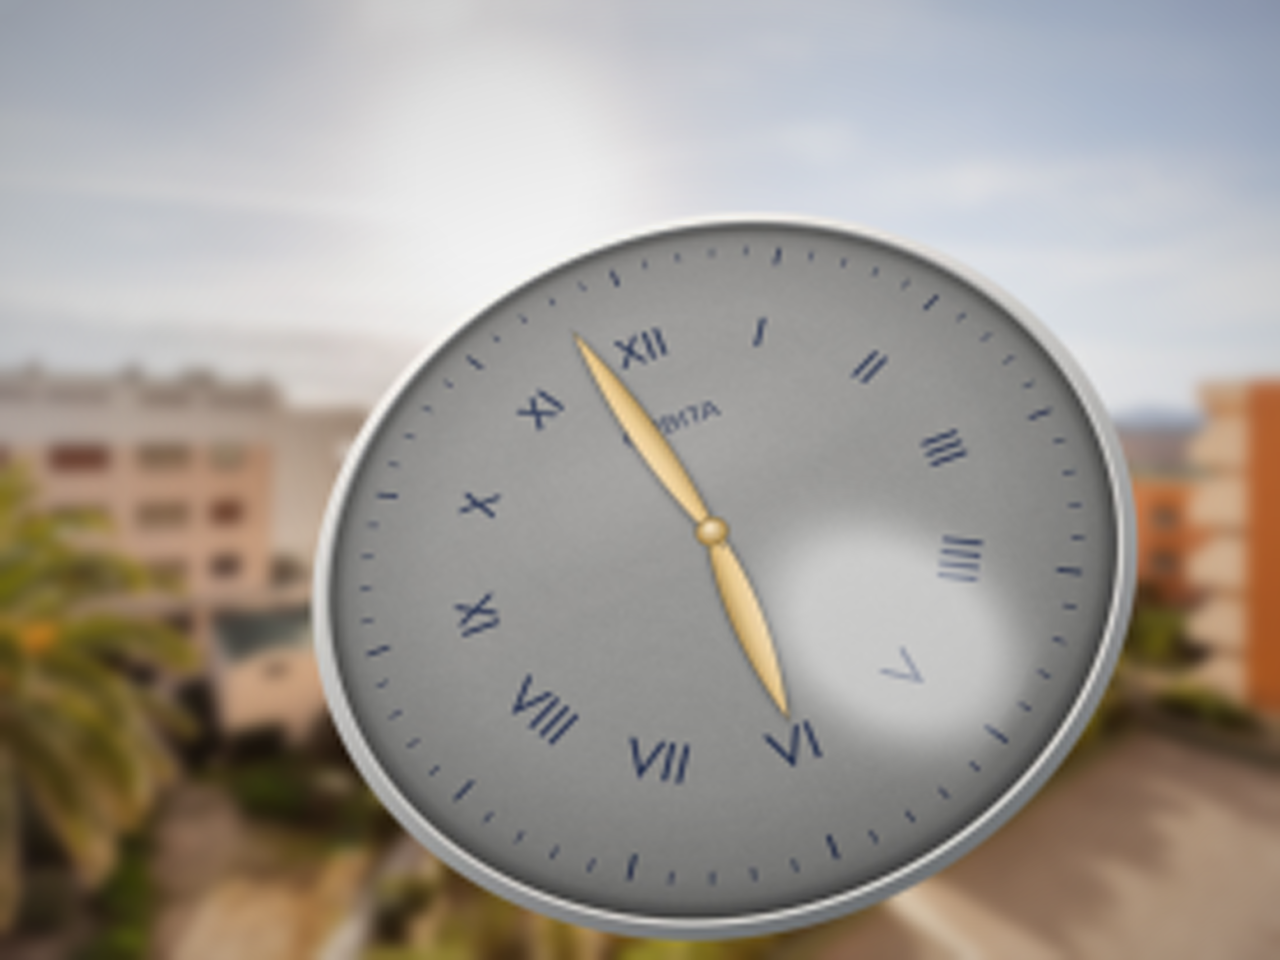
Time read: 5:58
